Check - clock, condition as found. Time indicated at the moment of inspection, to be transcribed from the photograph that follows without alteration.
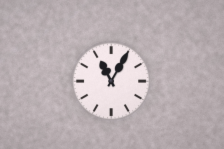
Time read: 11:05
